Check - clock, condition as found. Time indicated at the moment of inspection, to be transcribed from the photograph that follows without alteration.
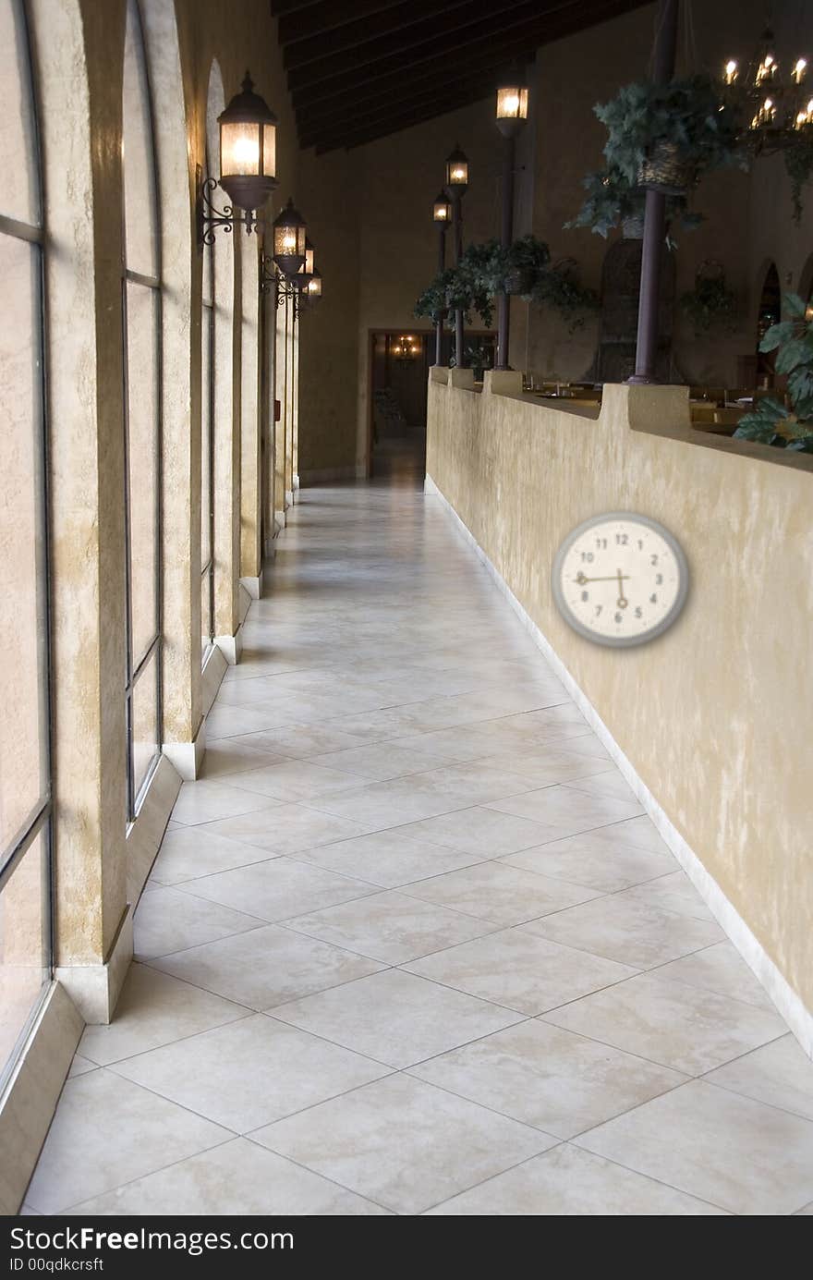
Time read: 5:44
